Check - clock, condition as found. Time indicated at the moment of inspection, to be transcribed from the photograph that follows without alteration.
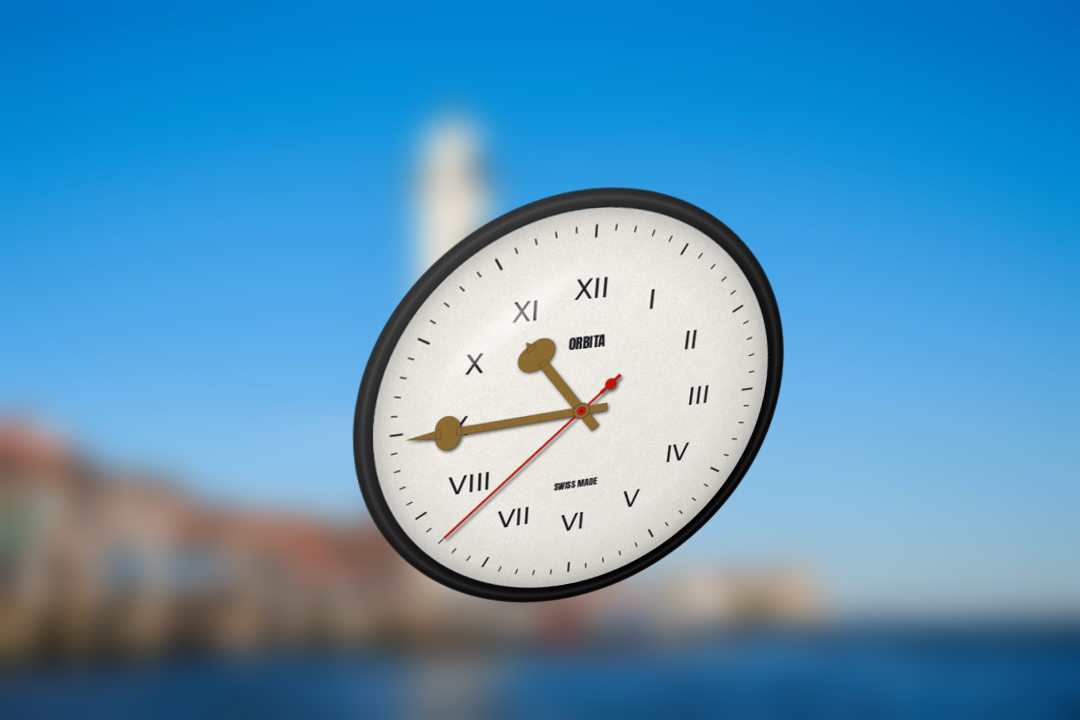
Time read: 10:44:38
